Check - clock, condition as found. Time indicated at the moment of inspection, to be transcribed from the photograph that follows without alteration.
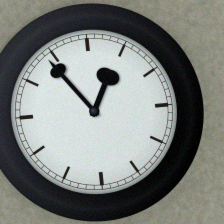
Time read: 12:54
